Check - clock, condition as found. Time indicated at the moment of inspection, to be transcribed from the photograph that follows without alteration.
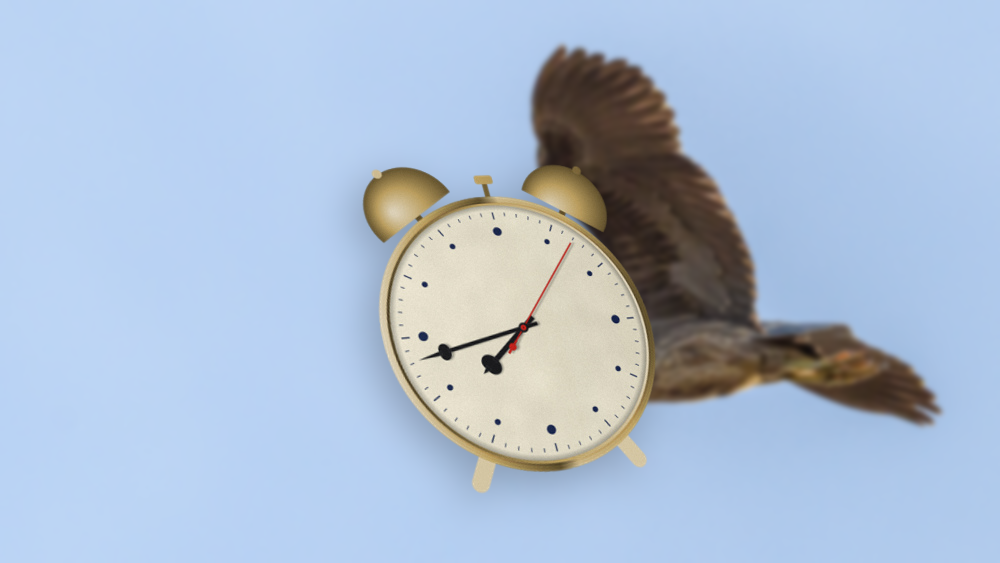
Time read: 7:43:07
